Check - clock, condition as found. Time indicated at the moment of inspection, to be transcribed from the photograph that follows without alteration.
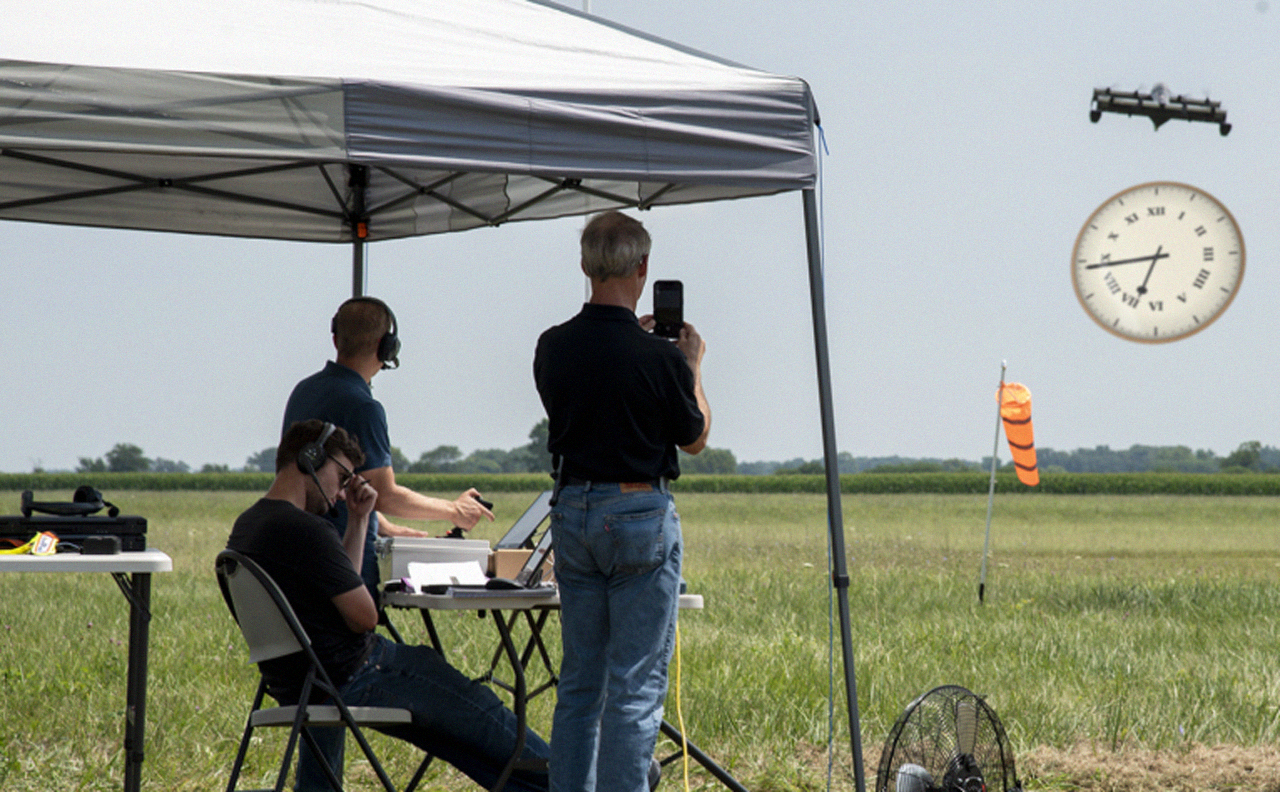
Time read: 6:44
